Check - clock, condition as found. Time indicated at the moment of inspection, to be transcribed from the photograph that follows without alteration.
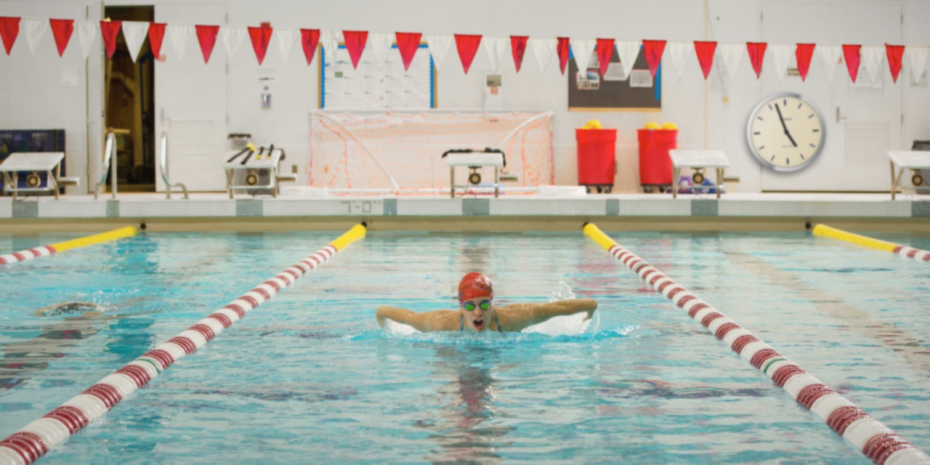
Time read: 4:57
